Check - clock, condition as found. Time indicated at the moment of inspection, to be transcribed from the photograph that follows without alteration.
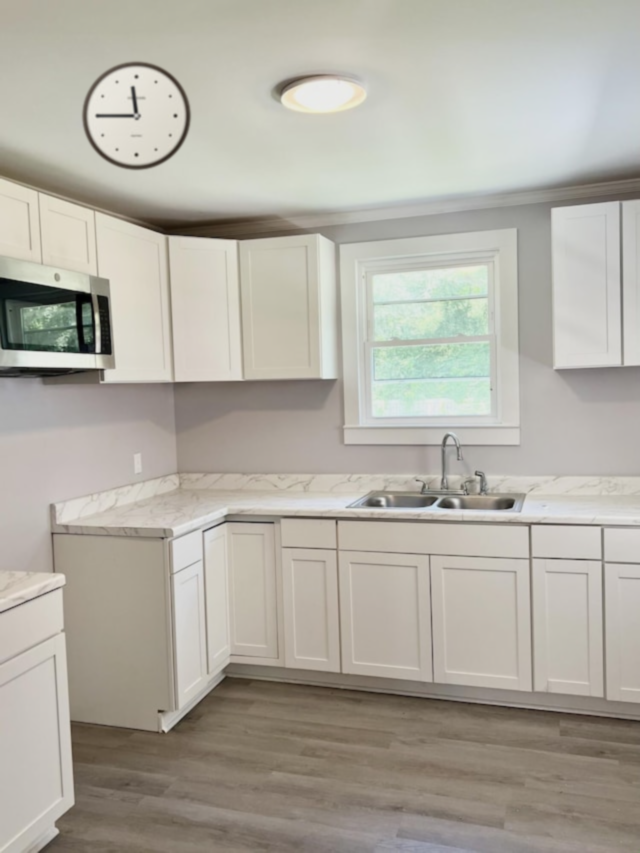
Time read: 11:45
